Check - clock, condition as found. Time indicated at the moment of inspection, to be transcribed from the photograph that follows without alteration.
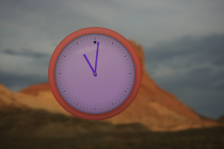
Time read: 11:01
